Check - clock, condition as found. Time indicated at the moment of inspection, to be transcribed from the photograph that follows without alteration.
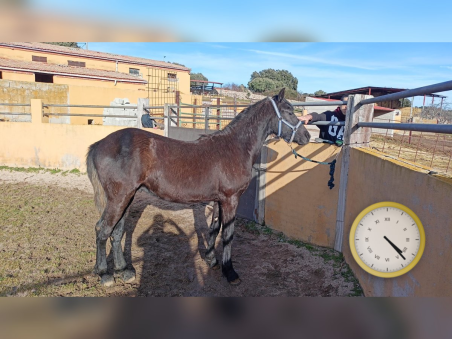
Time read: 4:23
